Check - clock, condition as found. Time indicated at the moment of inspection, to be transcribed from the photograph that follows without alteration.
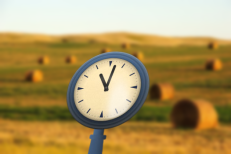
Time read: 11:02
